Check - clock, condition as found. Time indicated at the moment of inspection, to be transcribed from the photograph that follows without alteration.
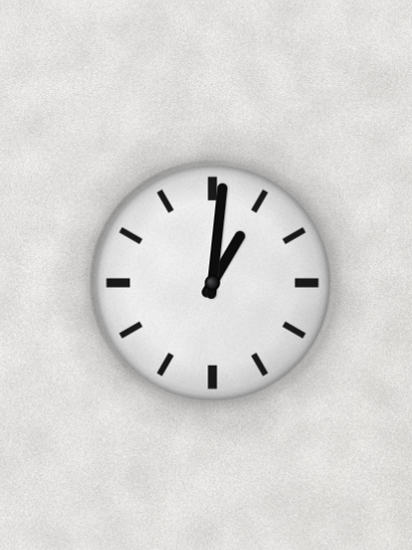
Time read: 1:01
